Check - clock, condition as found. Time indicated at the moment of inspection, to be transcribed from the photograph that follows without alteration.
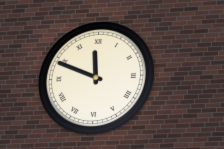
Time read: 11:49
